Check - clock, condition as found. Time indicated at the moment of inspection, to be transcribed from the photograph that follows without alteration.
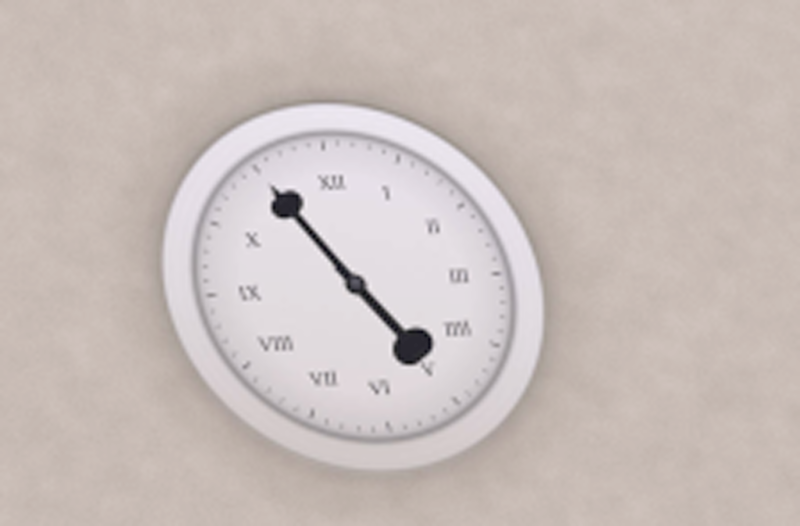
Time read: 4:55
